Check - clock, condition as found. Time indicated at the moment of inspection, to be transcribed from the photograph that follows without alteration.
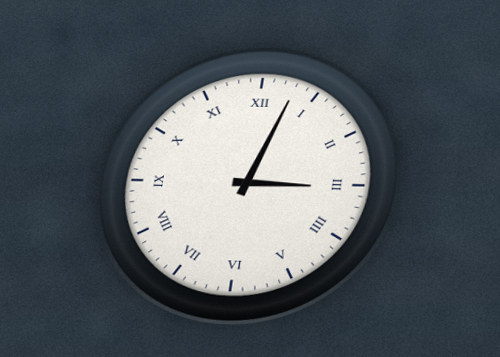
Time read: 3:03
